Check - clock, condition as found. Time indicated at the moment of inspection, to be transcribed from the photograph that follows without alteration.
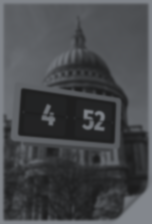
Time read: 4:52
